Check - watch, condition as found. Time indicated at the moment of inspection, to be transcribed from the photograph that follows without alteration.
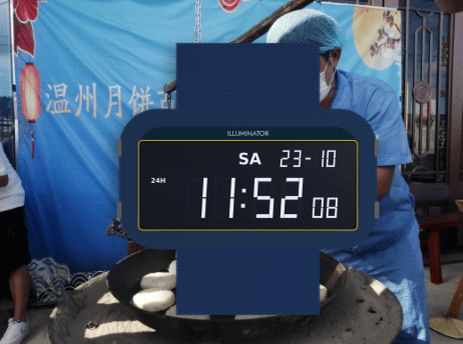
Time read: 11:52:08
